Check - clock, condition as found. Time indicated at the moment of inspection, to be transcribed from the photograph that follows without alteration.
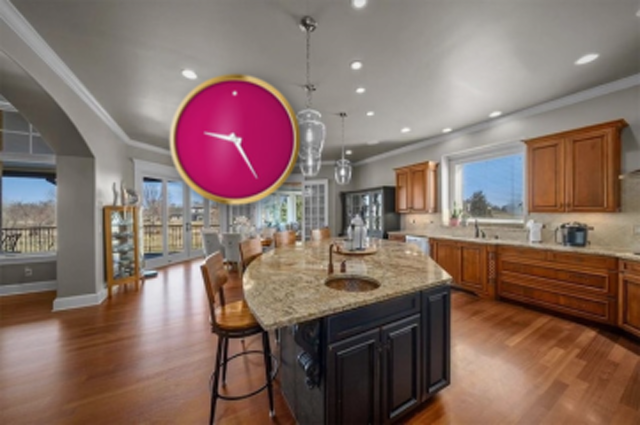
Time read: 9:25
